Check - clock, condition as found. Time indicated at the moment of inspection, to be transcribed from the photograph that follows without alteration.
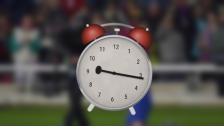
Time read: 9:16
